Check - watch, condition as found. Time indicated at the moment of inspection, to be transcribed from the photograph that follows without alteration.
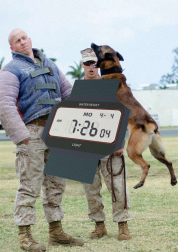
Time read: 7:26:04
